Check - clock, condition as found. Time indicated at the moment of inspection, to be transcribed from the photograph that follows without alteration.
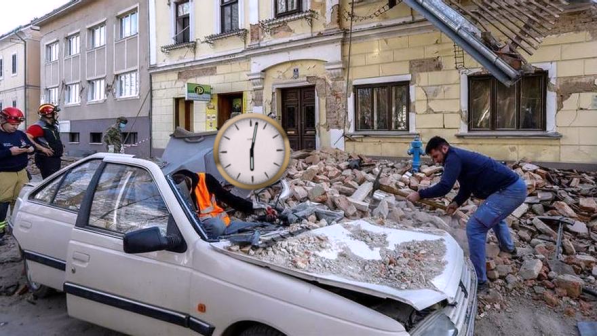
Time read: 6:02
